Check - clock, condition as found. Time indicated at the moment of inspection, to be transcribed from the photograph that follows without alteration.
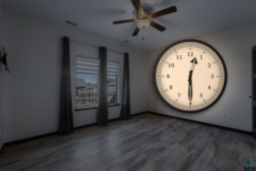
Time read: 12:30
